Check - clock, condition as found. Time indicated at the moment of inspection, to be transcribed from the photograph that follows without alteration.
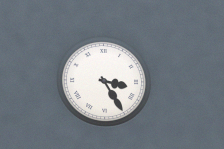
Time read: 3:25
